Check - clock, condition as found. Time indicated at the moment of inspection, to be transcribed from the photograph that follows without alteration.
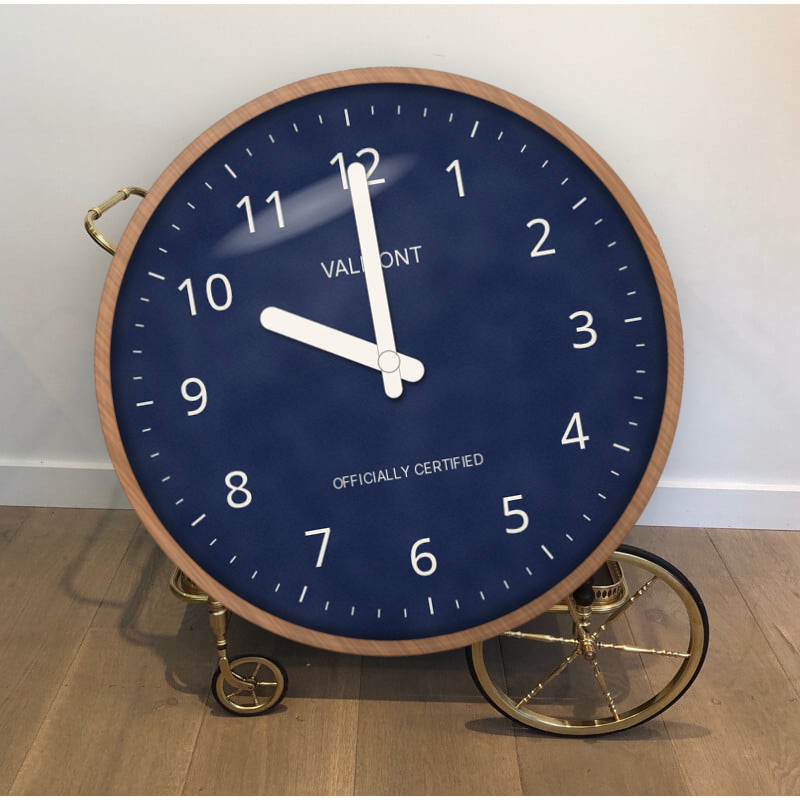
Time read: 10:00
